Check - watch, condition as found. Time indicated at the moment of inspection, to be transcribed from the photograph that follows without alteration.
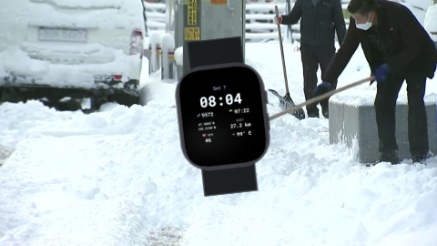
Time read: 8:04
